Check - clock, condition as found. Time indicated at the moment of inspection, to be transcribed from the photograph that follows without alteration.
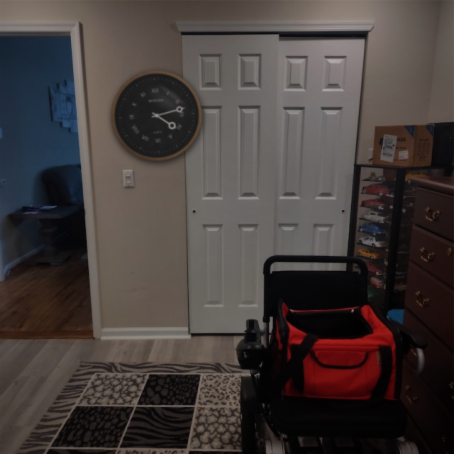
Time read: 4:13
